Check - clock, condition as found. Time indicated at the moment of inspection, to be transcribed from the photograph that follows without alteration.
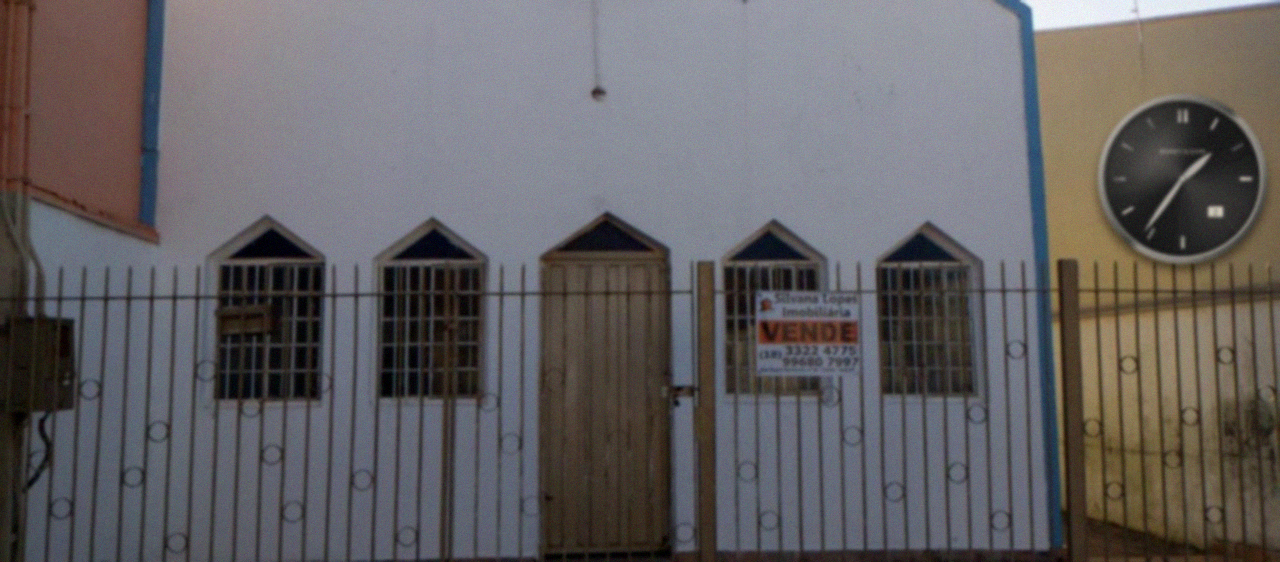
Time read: 1:36
